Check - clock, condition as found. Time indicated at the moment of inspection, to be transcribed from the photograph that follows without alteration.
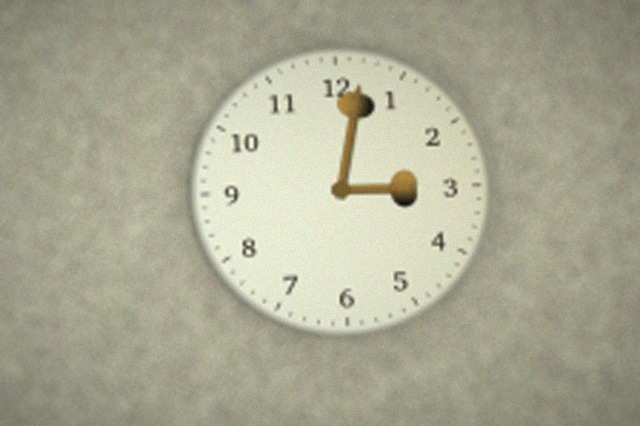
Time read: 3:02
